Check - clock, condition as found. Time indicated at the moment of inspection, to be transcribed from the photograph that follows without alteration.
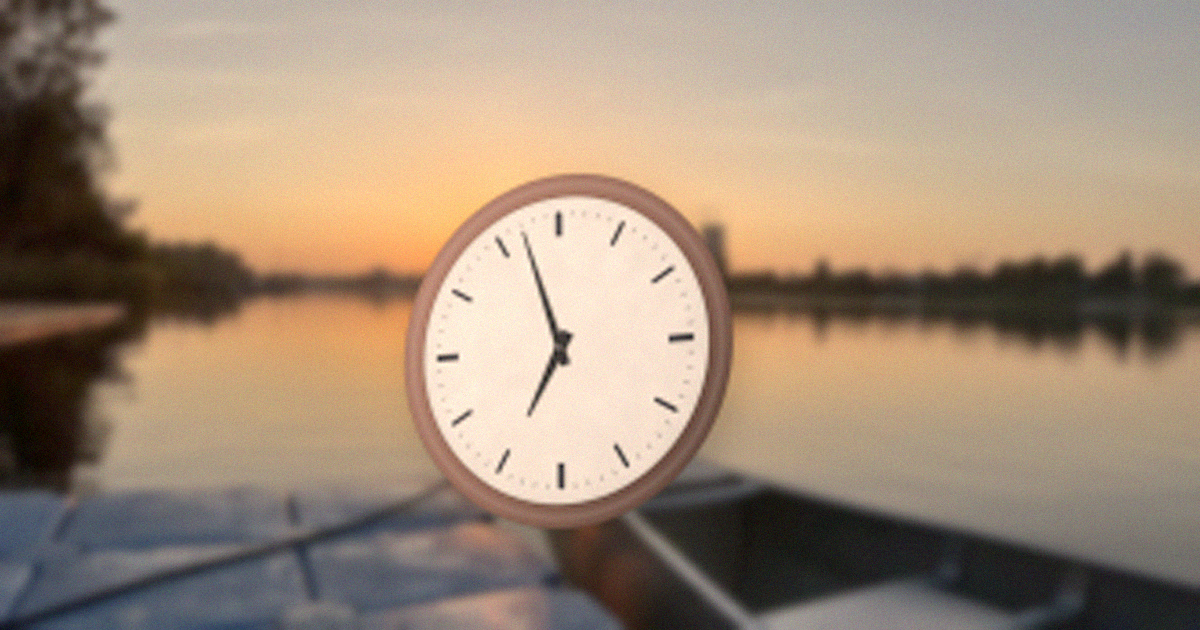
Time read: 6:57
